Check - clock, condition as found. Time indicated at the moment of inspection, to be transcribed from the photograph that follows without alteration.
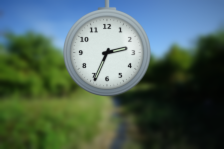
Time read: 2:34
